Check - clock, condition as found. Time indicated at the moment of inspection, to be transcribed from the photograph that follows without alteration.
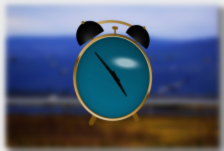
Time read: 4:53
